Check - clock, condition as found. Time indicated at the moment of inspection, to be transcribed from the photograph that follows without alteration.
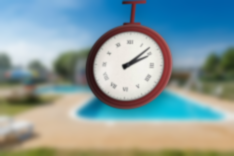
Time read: 2:08
